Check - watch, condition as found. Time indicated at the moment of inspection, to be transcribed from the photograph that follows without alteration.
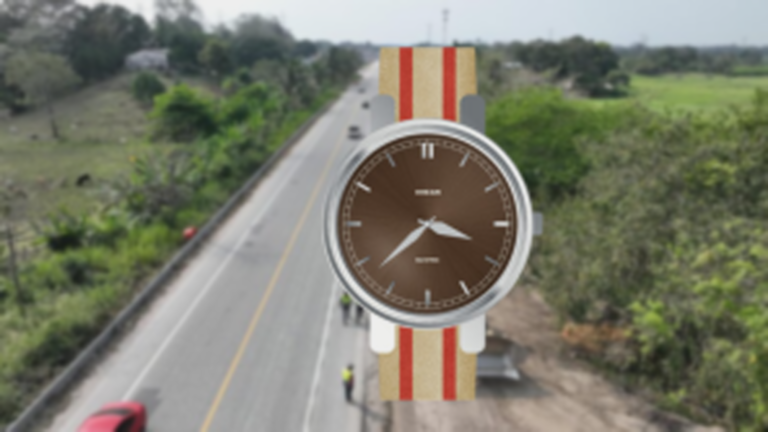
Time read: 3:38
